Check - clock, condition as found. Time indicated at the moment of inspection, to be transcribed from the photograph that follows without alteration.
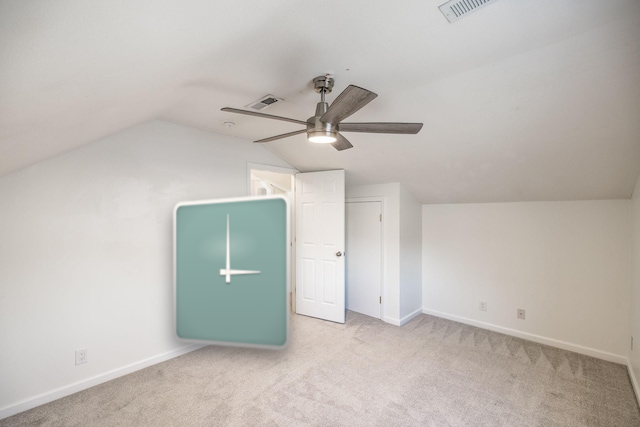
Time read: 3:00
